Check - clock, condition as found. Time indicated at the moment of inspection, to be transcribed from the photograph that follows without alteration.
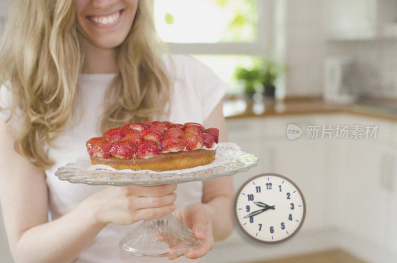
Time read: 9:42
